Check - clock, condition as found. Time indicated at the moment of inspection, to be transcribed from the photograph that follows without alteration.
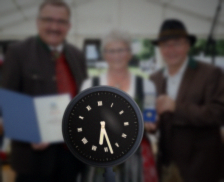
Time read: 6:28
